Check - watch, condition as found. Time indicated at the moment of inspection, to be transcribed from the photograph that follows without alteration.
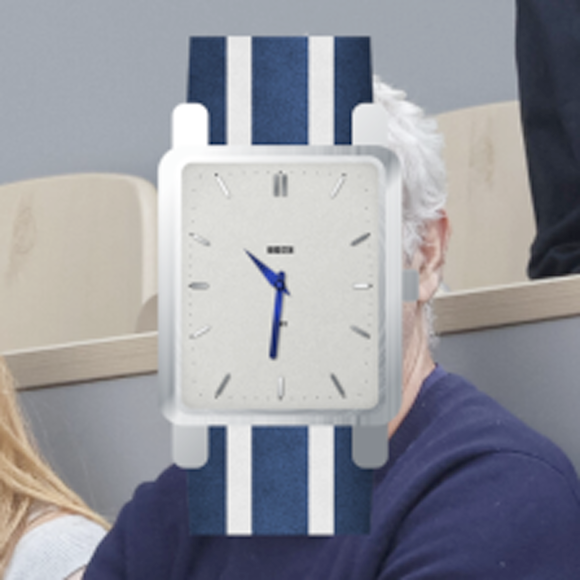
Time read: 10:31
